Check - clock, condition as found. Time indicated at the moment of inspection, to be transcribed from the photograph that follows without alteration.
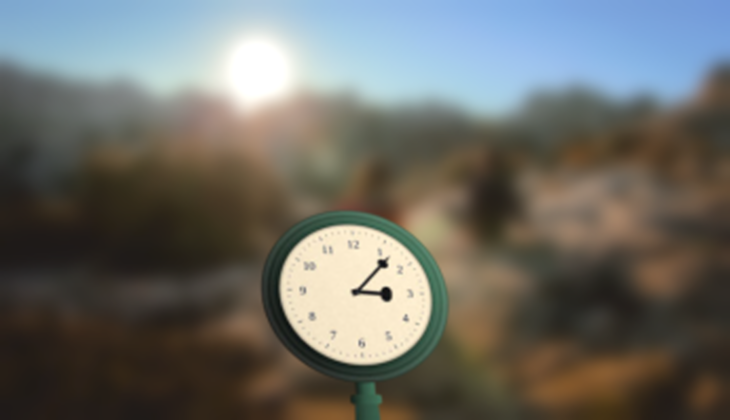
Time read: 3:07
